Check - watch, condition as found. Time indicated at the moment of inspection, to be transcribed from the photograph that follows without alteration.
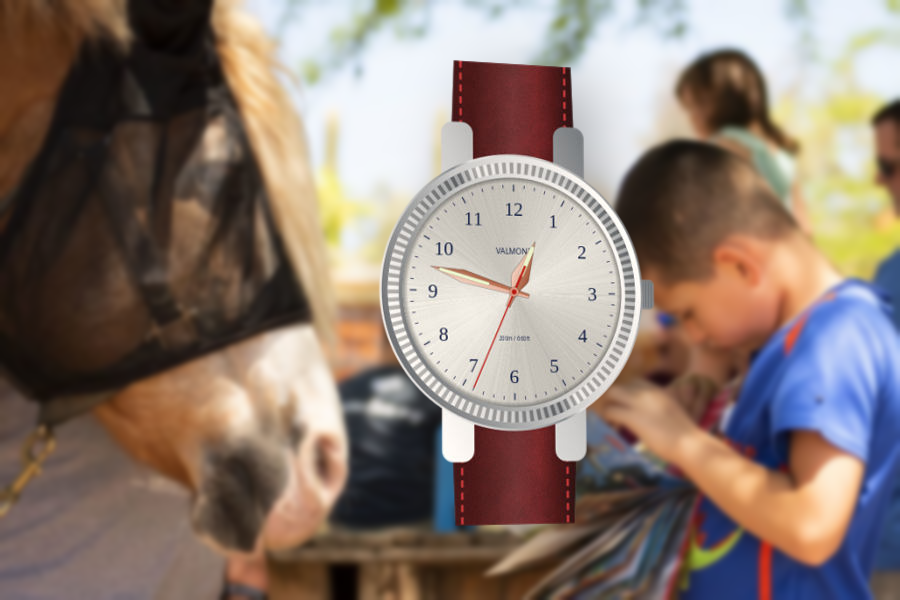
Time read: 12:47:34
